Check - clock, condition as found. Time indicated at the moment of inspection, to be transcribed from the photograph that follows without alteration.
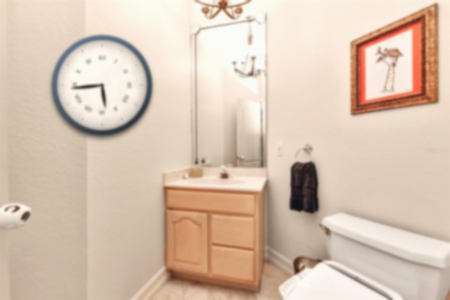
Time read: 5:44
